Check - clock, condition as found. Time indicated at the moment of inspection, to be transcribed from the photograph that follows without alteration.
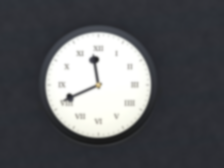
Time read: 11:41
